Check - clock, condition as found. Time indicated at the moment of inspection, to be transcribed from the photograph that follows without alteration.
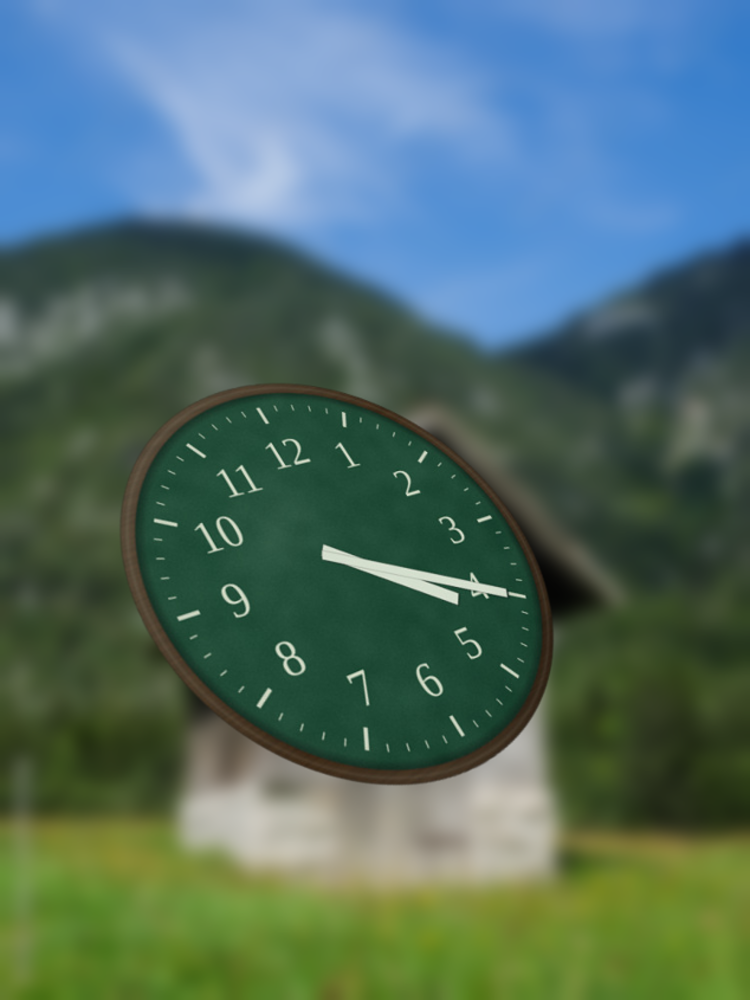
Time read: 4:20
